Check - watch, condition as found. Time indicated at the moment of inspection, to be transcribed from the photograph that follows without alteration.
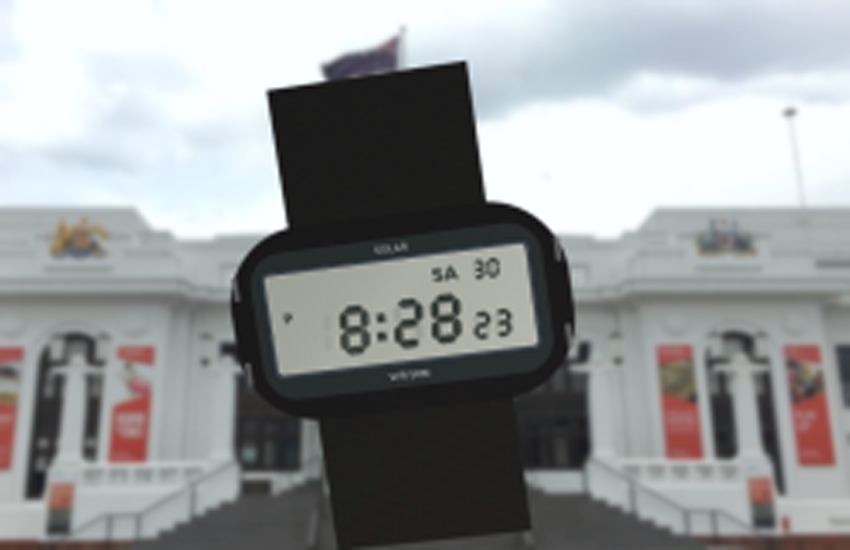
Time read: 8:28:23
